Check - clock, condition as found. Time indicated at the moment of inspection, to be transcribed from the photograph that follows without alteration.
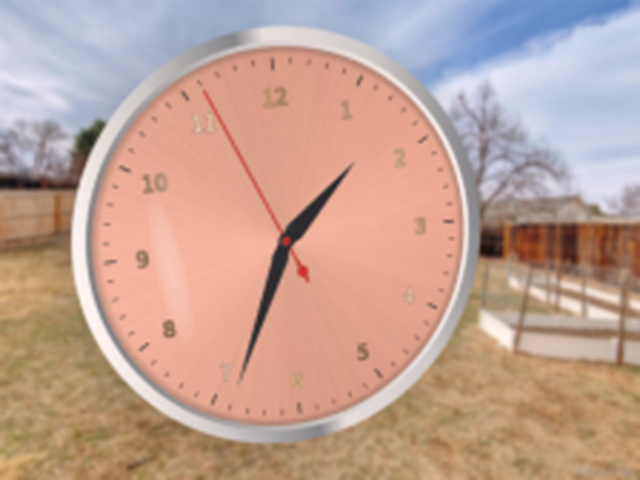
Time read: 1:33:56
